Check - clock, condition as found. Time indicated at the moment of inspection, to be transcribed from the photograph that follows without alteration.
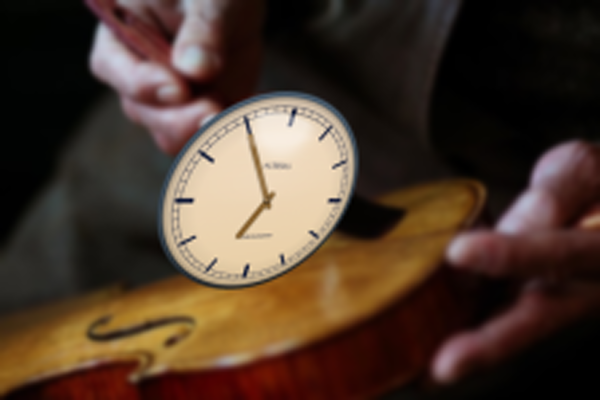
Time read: 6:55
